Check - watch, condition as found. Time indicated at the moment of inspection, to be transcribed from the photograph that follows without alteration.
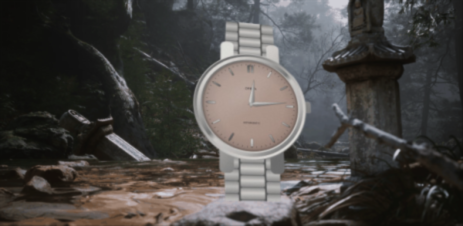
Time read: 12:14
